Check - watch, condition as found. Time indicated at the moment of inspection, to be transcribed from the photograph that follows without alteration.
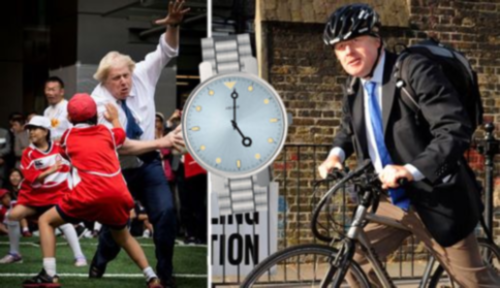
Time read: 5:01
